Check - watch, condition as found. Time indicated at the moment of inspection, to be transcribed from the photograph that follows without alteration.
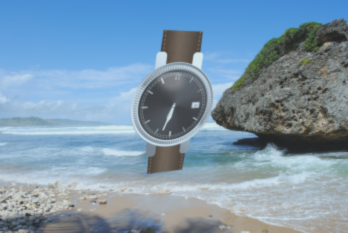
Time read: 6:33
